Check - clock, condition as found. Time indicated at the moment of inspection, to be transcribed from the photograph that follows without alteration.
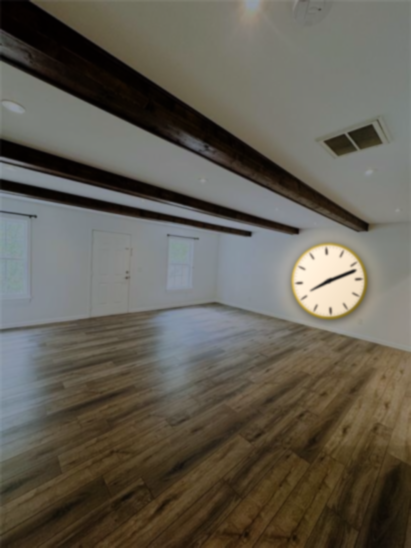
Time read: 8:12
